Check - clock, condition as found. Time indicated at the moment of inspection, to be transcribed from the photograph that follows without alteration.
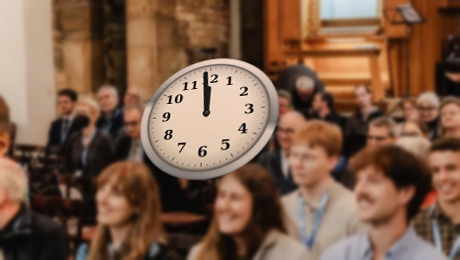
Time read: 11:59
